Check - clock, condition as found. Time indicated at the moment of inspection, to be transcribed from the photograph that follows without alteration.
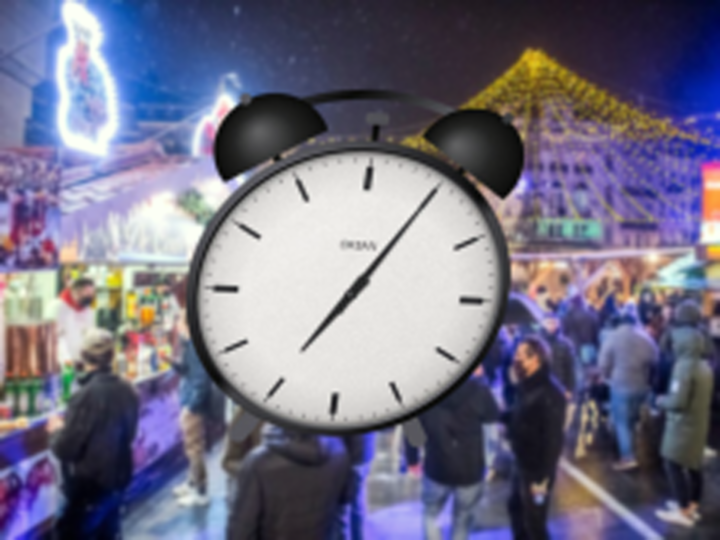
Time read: 7:05
